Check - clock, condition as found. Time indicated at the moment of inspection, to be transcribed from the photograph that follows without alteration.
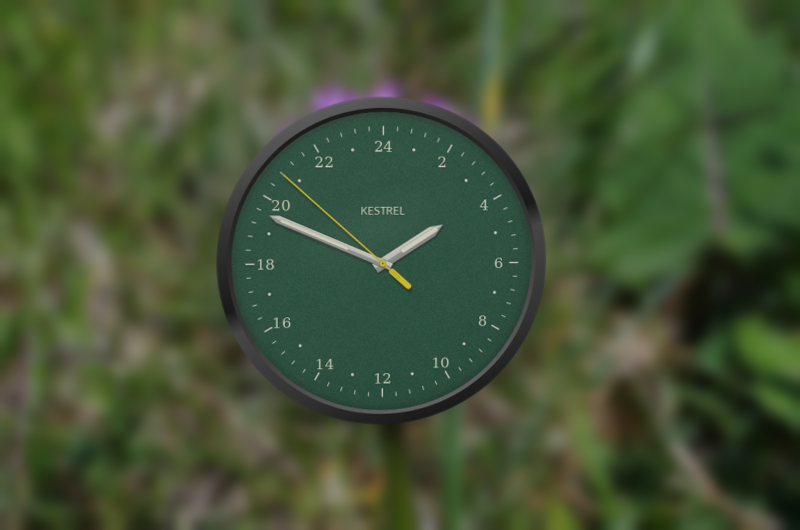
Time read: 3:48:52
